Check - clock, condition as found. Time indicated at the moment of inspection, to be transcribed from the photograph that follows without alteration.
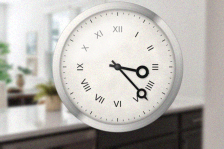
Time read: 3:23
